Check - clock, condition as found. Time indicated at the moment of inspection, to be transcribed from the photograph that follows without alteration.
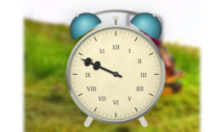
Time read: 9:49
